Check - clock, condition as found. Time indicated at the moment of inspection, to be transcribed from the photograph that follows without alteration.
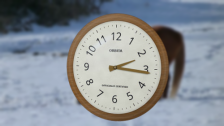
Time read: 2:16
